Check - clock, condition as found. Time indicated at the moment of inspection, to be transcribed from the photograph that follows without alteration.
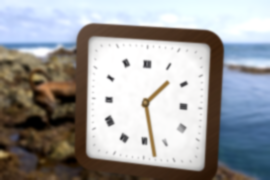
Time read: 1:28
